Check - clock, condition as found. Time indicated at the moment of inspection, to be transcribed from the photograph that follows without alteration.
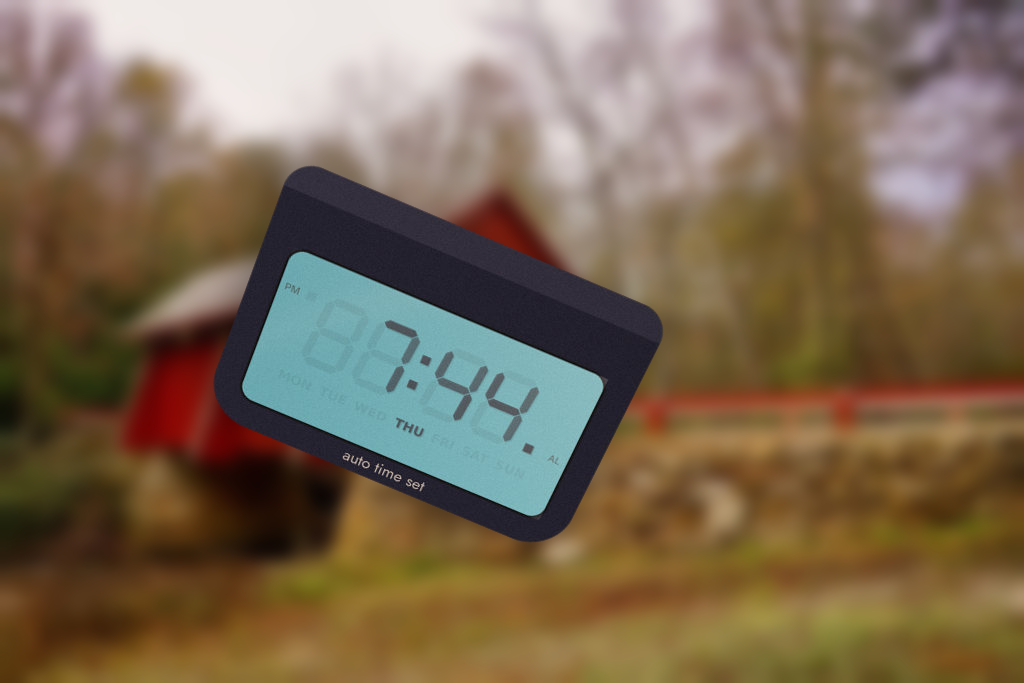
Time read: 7:44
